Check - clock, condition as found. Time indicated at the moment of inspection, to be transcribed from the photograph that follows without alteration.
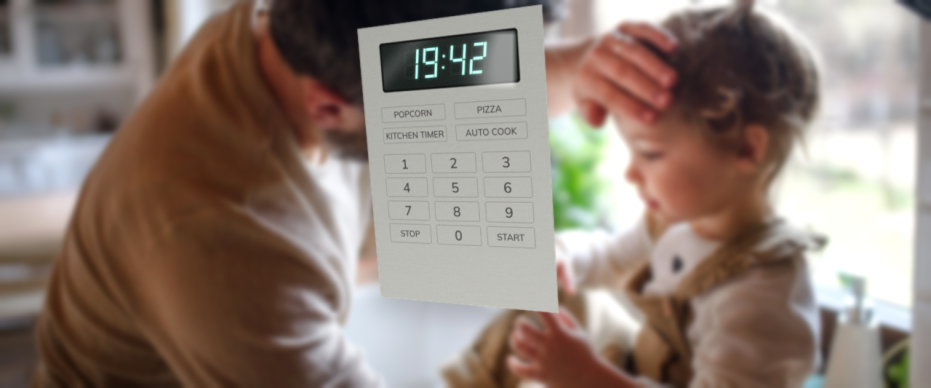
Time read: 19:42
